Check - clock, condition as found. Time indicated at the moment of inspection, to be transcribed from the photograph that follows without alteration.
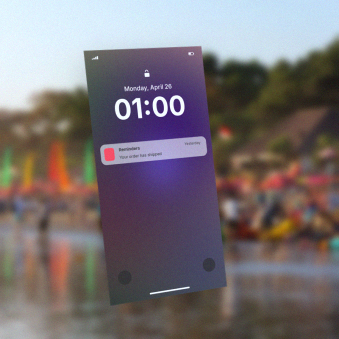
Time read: 1:00
